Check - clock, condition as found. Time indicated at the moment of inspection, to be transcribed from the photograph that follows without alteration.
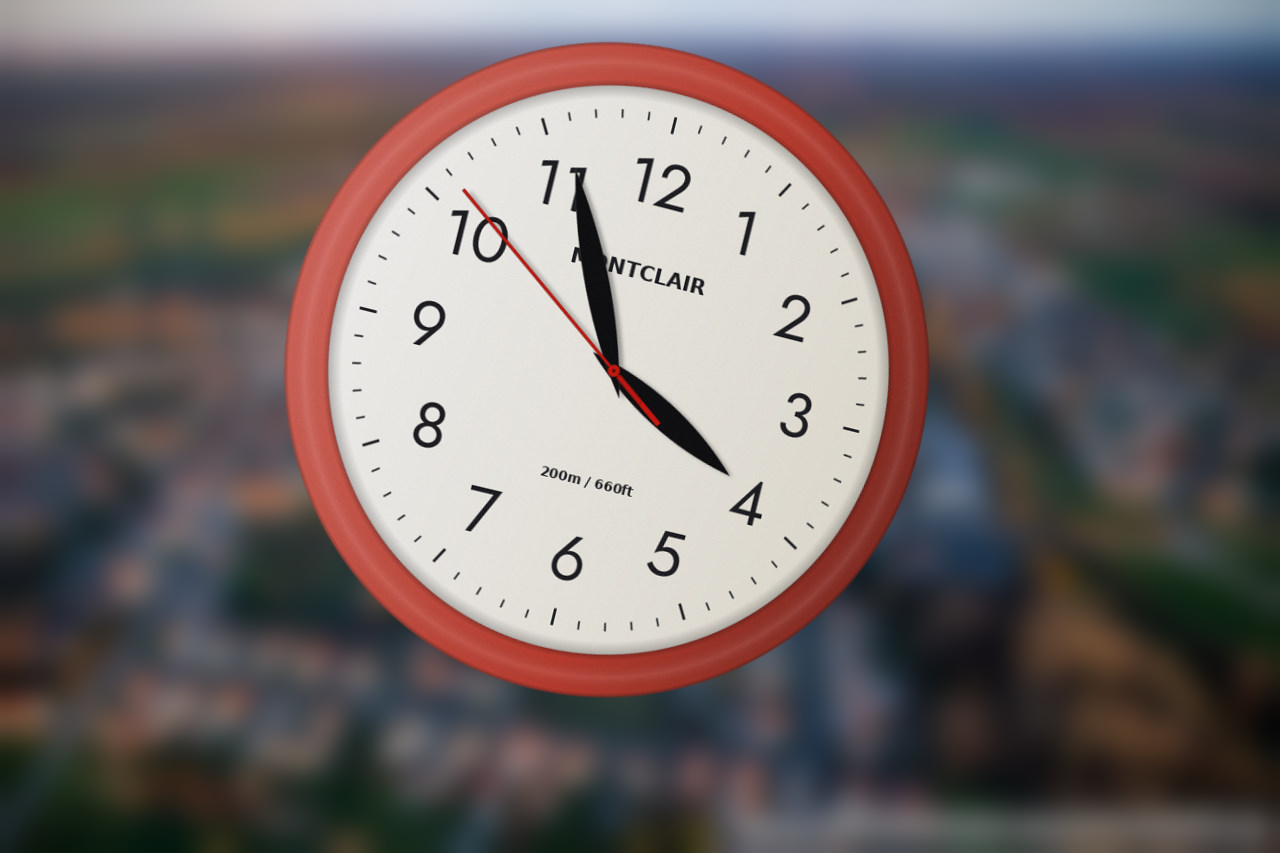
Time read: 3:55:51
